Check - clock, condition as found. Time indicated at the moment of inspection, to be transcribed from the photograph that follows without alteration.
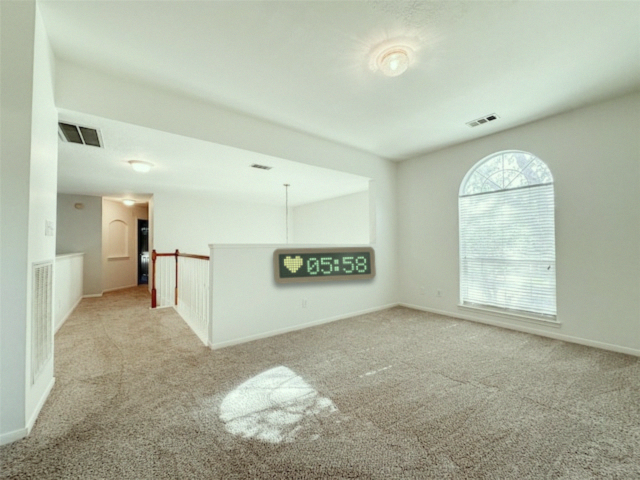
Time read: 5:58
